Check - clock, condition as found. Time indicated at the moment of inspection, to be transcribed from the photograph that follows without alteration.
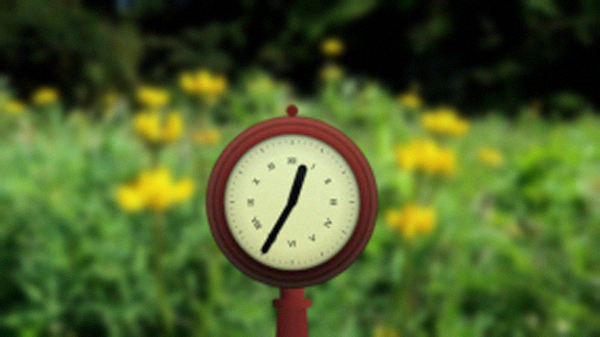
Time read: 12:35
